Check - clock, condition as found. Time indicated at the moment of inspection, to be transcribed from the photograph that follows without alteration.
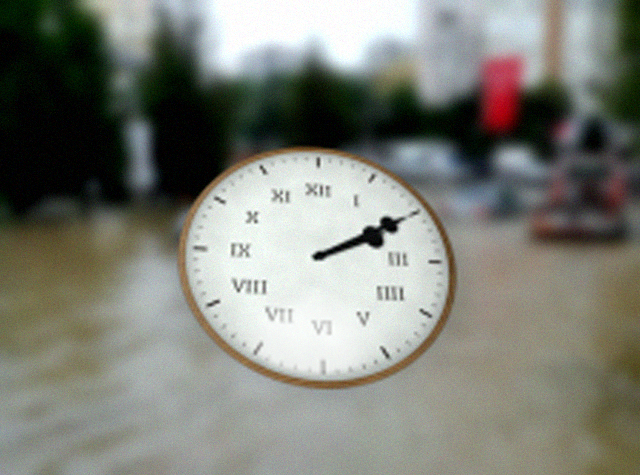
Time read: 2:10
